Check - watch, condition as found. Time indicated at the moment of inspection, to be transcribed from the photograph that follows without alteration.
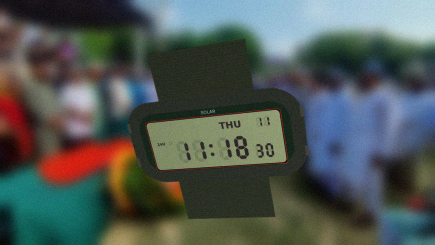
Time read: 11:18:30
